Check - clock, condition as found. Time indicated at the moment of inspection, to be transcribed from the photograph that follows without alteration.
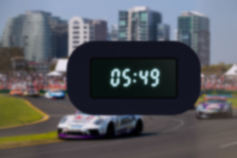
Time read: 5:49
